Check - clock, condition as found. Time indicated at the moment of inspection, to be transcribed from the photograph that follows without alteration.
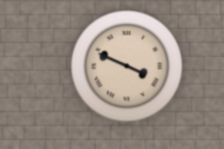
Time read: 3:49
